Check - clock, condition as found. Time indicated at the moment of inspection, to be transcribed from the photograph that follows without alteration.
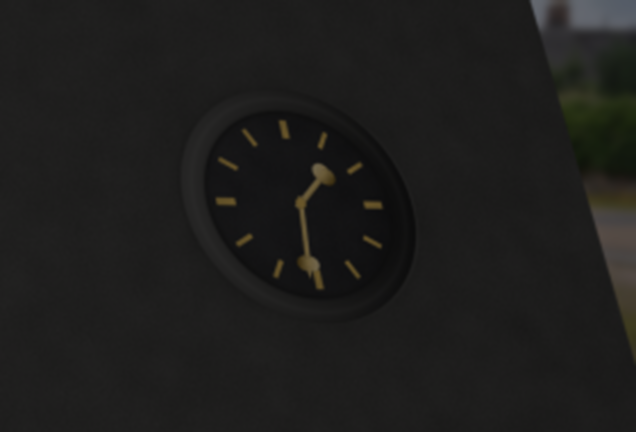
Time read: 1:31
